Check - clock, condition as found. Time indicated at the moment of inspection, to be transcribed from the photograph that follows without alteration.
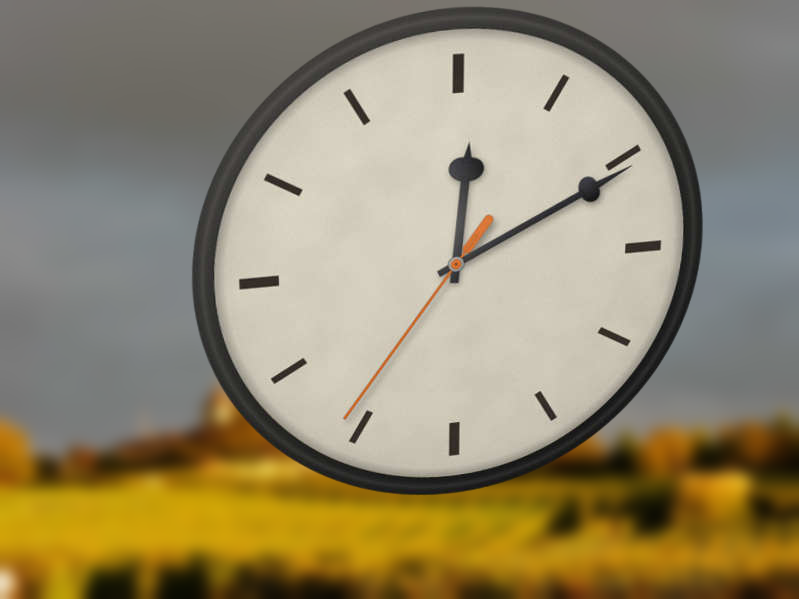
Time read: 12:10:36
